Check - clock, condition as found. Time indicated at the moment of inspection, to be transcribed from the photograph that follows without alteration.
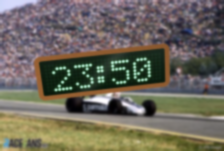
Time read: 23:50
